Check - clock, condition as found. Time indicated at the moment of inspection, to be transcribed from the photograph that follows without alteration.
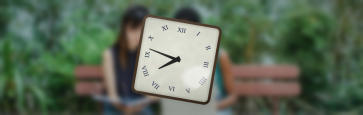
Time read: 7:47
